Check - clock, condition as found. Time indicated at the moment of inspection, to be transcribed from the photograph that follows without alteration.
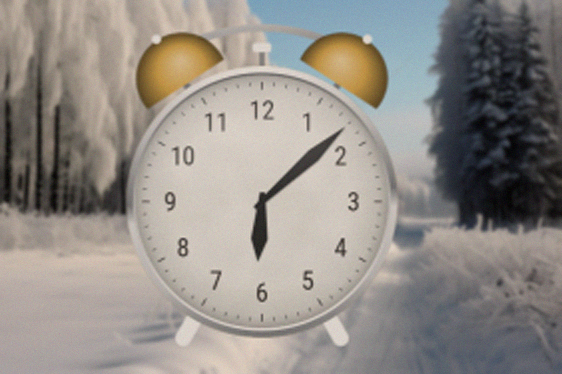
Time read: 6:08
